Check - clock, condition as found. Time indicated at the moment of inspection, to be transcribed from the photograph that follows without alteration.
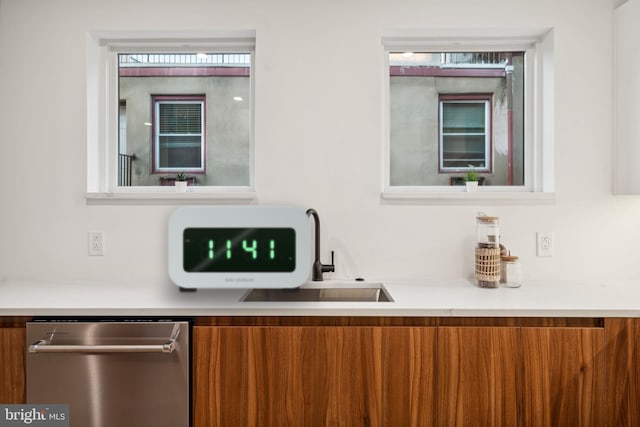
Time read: 11:41
